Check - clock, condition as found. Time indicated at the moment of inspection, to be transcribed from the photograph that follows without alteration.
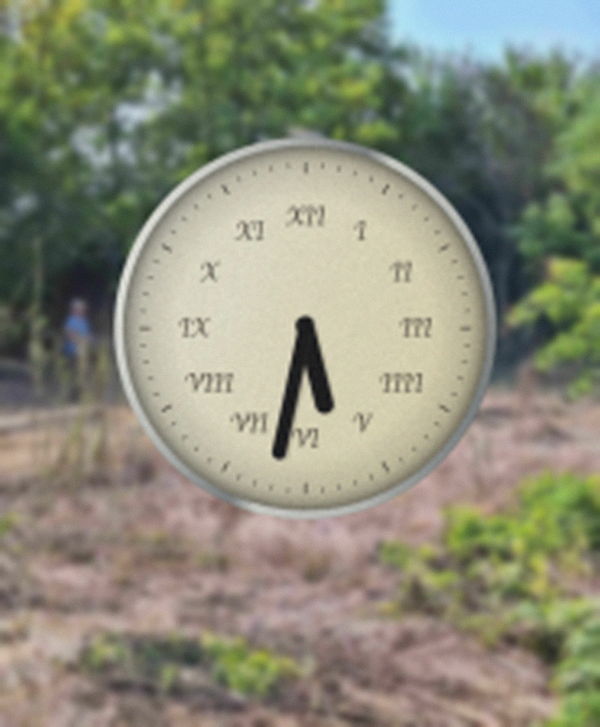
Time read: 5:32
